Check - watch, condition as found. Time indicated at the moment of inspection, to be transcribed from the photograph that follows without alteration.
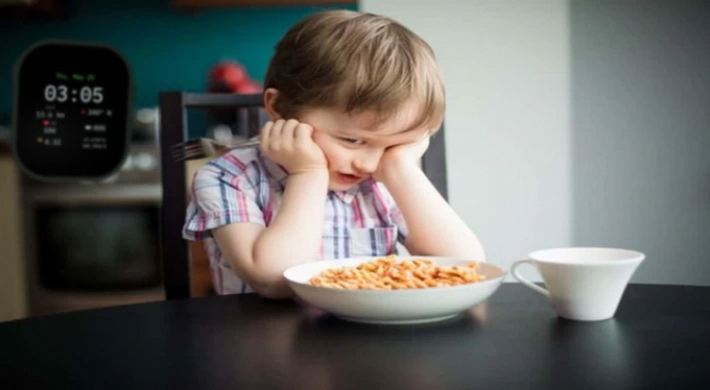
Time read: 3:05
